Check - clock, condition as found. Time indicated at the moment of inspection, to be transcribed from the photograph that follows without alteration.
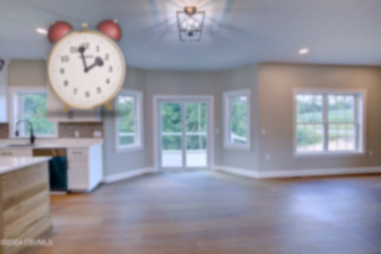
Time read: 1:58
